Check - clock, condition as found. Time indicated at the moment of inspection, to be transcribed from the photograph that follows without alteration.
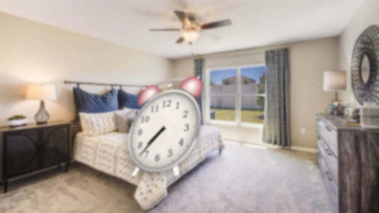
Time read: 7:37
